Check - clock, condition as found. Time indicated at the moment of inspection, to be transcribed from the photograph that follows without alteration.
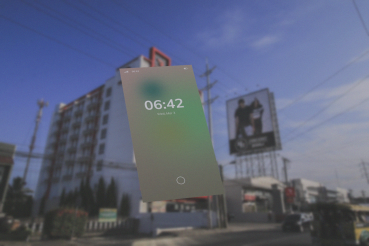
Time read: 6:42
